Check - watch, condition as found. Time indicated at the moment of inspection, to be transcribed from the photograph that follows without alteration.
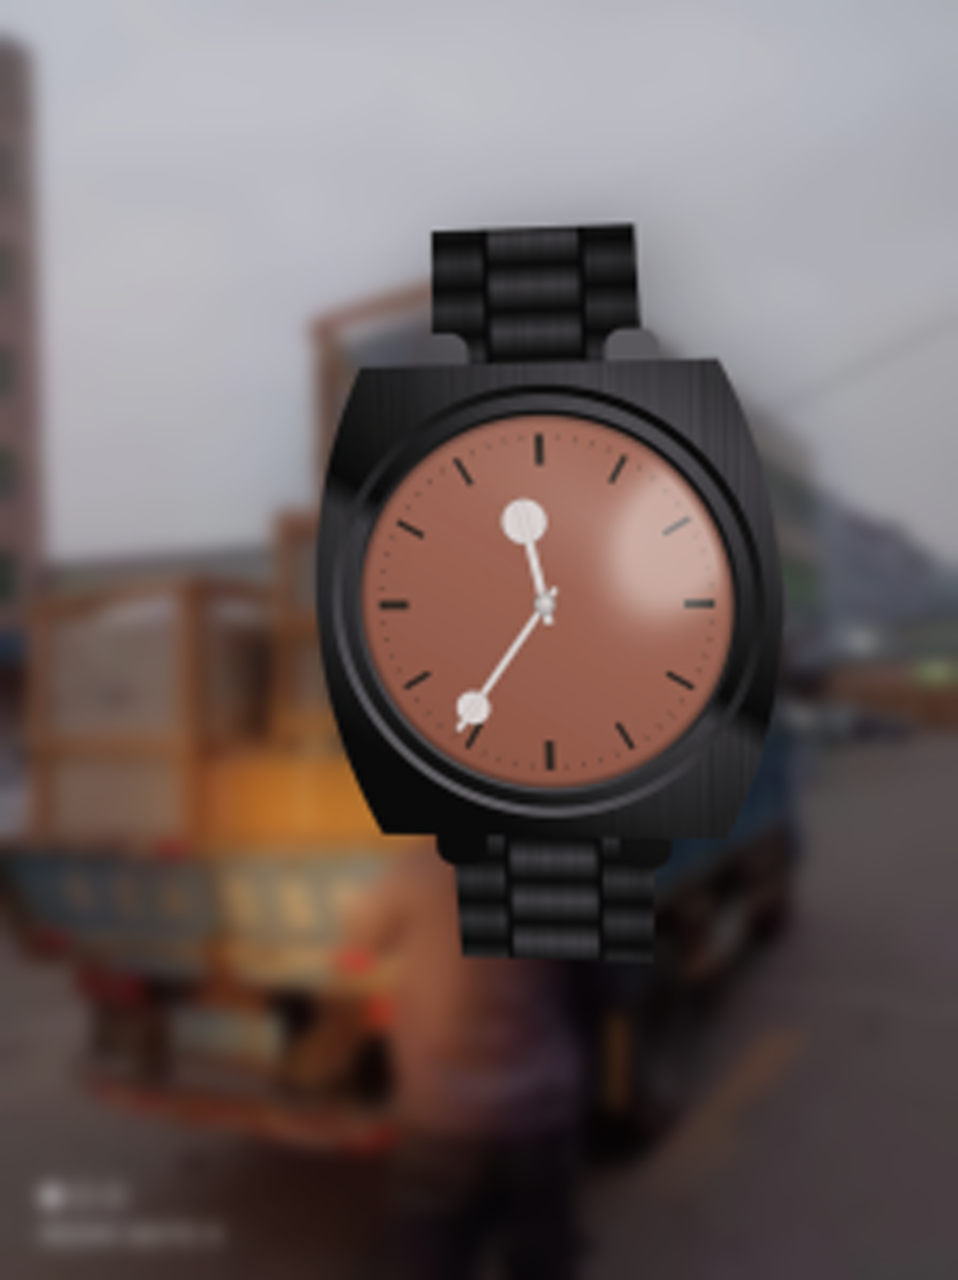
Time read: 11:36
